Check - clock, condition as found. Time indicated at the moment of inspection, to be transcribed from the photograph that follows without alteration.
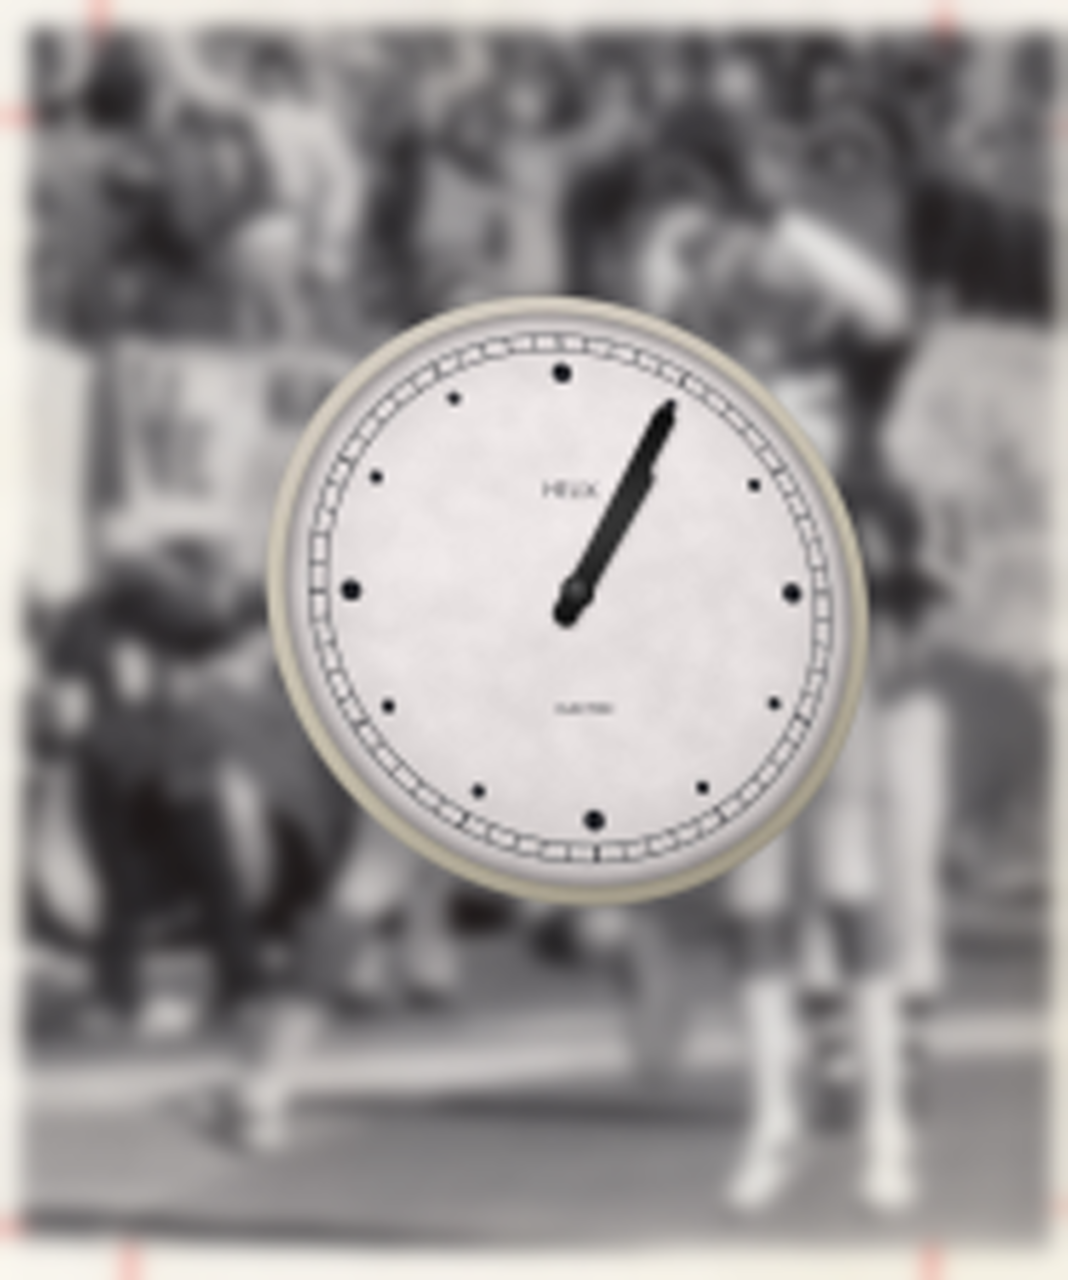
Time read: 1:05
